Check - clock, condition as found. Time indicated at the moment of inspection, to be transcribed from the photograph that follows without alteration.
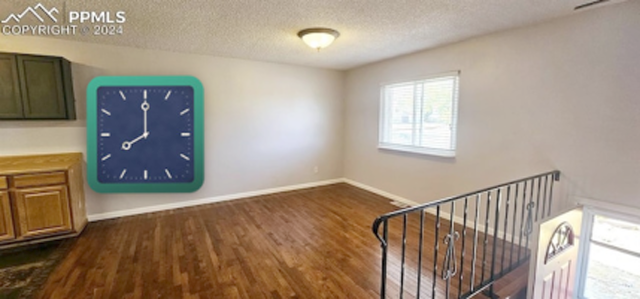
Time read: 8:00
